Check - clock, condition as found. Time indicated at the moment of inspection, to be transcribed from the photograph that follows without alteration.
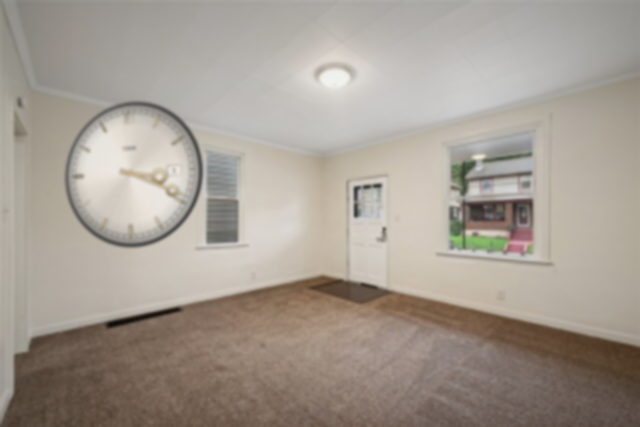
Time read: 3:19
